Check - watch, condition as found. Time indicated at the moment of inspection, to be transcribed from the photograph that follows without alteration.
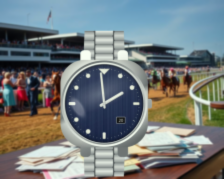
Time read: 1:59
